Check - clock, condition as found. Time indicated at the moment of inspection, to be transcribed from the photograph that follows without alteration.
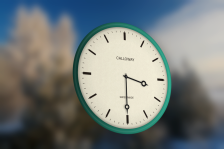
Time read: 3:30
